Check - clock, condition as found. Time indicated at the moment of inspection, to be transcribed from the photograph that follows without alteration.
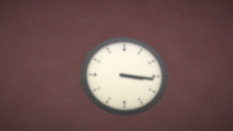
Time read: 3:16
